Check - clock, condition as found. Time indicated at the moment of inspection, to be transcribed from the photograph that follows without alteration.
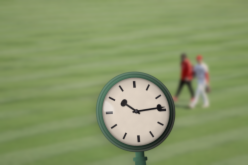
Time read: 10:14
